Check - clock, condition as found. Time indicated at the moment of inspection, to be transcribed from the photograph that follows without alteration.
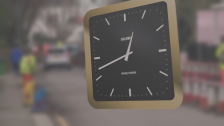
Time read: 12:42
